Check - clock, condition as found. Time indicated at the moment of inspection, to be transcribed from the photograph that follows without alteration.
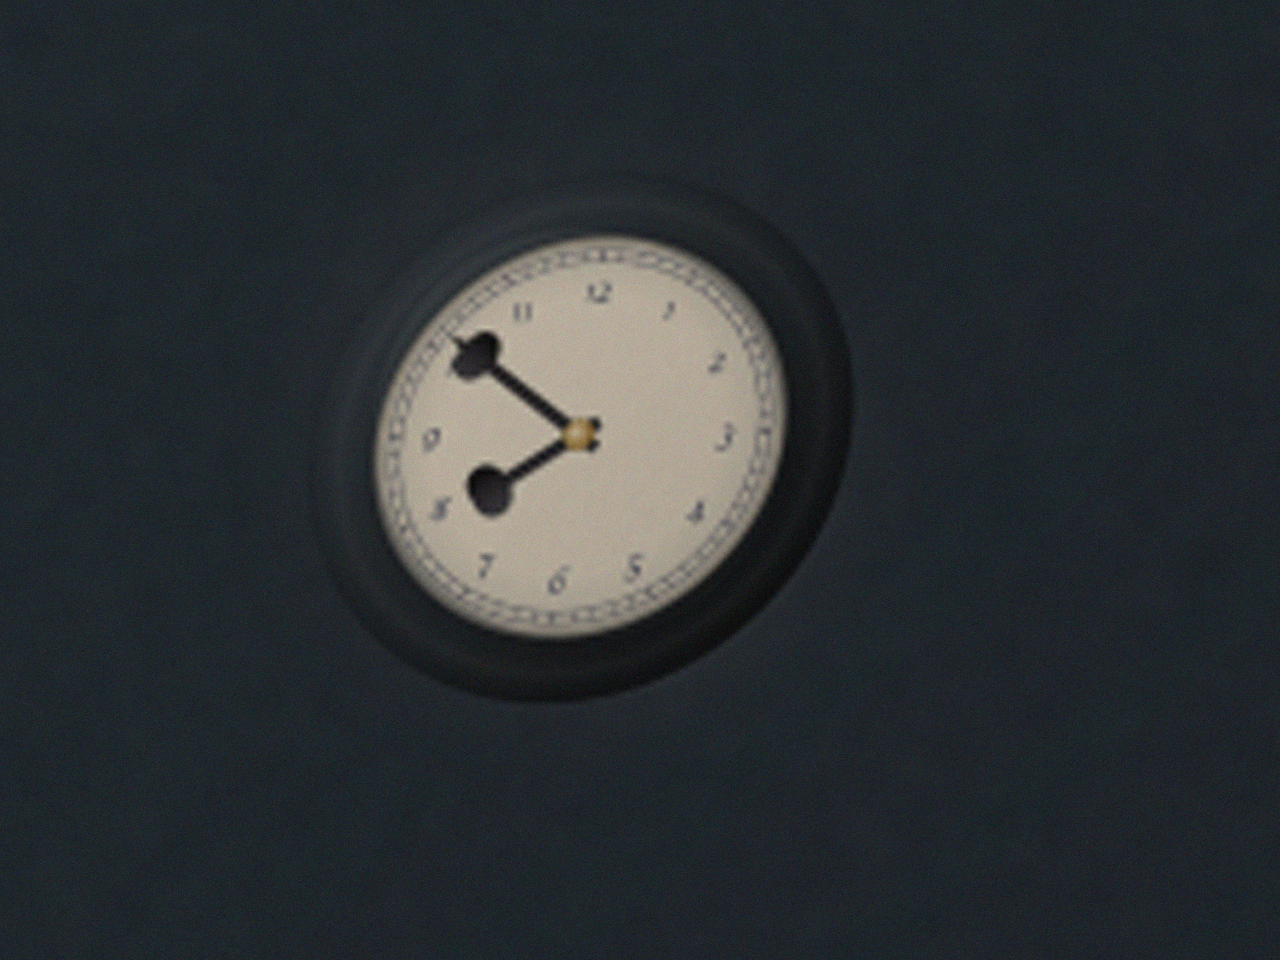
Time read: 7:51
